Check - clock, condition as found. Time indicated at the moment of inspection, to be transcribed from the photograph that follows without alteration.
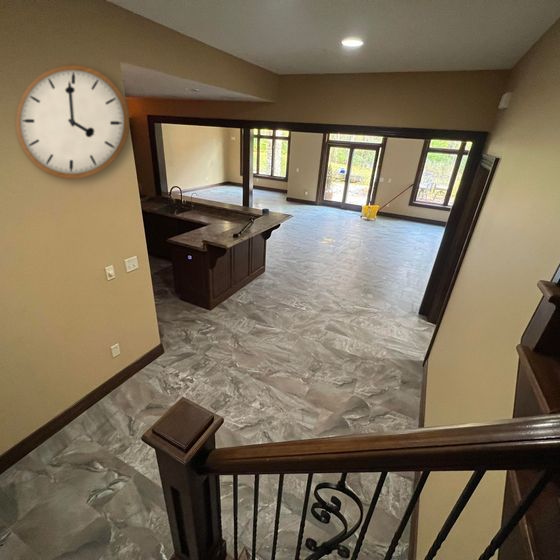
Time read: 3:59
